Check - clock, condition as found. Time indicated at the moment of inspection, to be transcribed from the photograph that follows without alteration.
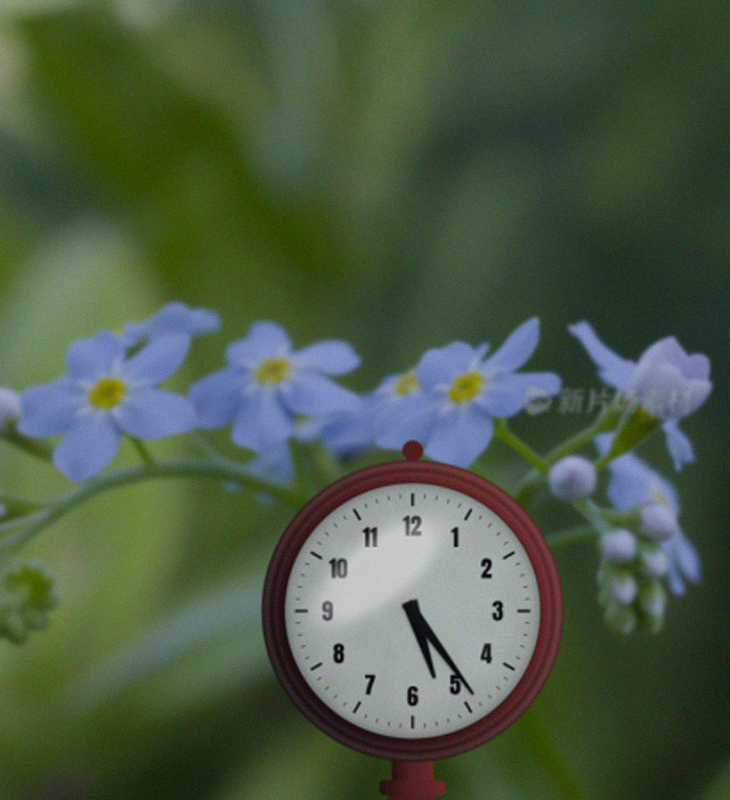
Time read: 5:24
